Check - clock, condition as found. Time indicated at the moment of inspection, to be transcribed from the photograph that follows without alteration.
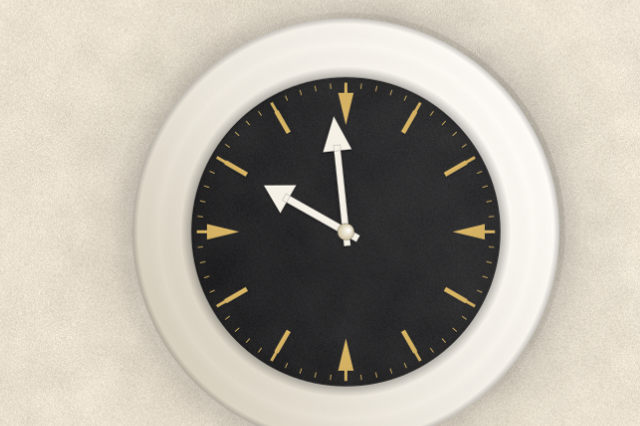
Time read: 9:59
